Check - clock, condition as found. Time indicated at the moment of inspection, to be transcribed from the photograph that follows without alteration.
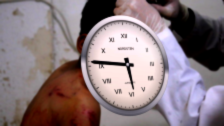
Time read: 5:46
